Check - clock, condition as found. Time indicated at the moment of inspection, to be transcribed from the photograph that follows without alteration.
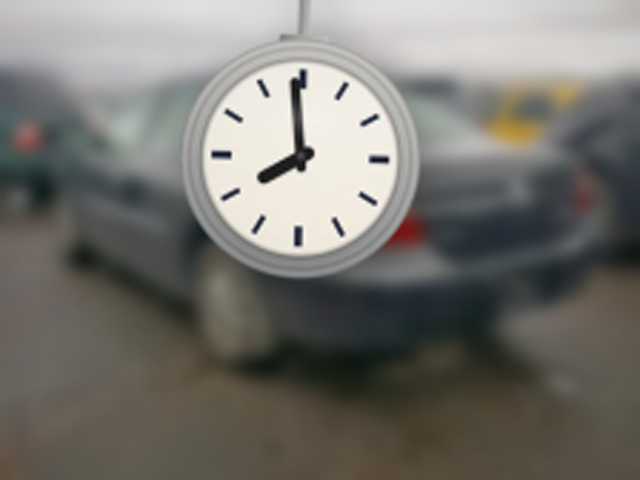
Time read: 7:59
